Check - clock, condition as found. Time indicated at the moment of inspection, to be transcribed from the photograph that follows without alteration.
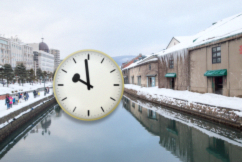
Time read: 9:59
